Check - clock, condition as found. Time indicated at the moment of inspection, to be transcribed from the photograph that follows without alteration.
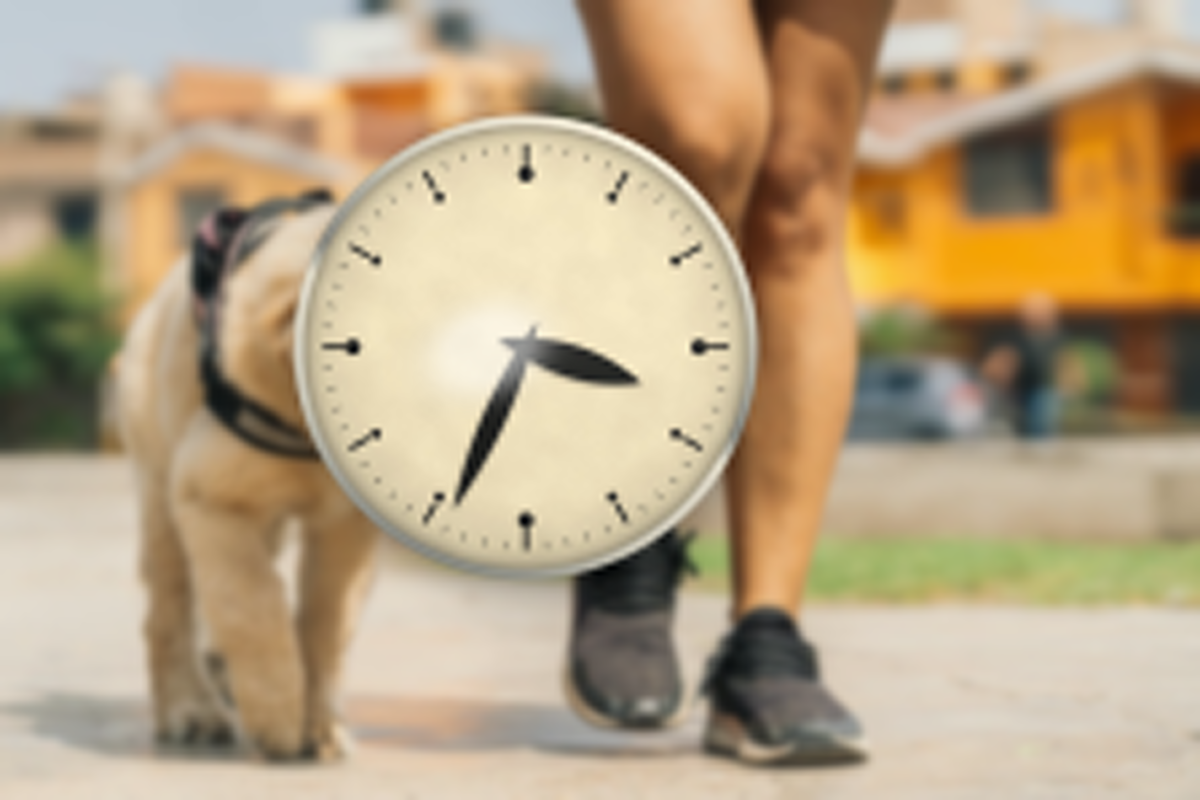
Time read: 3:34
